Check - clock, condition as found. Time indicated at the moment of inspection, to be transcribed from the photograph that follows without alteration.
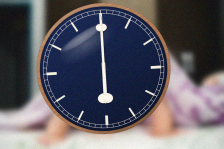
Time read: 6:00
